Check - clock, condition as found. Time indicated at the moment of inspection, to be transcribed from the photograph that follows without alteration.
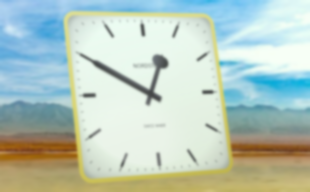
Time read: 12:50
